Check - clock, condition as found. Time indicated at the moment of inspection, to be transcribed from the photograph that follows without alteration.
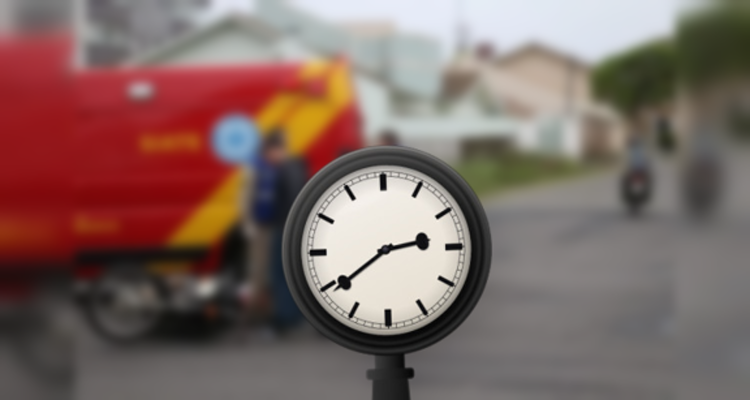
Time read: 2:39
